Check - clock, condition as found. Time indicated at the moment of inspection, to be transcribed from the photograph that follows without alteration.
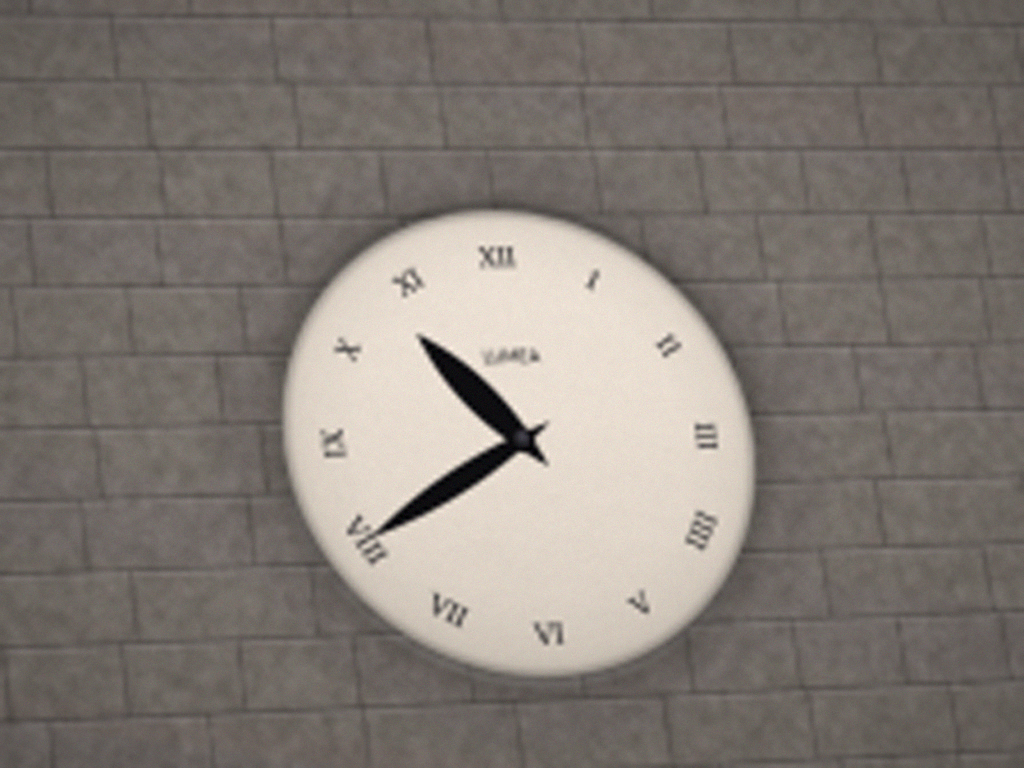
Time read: 10:40
